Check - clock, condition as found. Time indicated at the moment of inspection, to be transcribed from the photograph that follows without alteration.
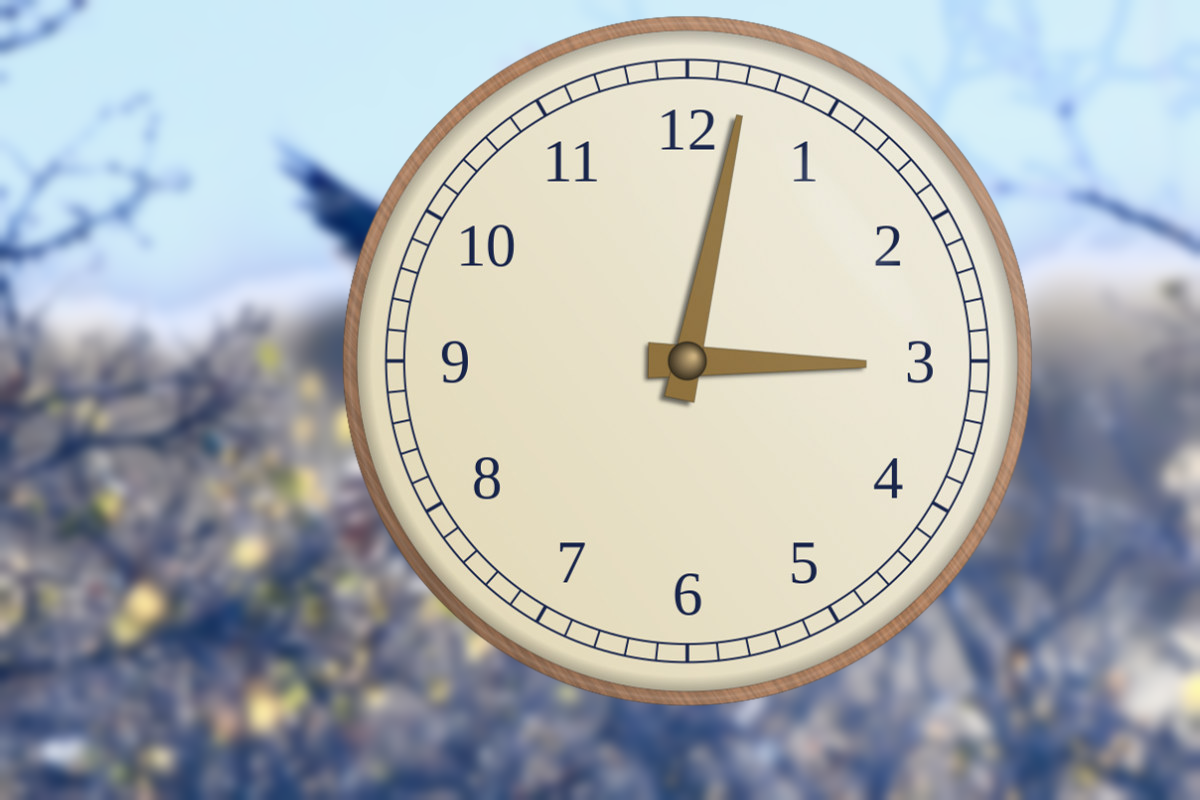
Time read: 3:02
